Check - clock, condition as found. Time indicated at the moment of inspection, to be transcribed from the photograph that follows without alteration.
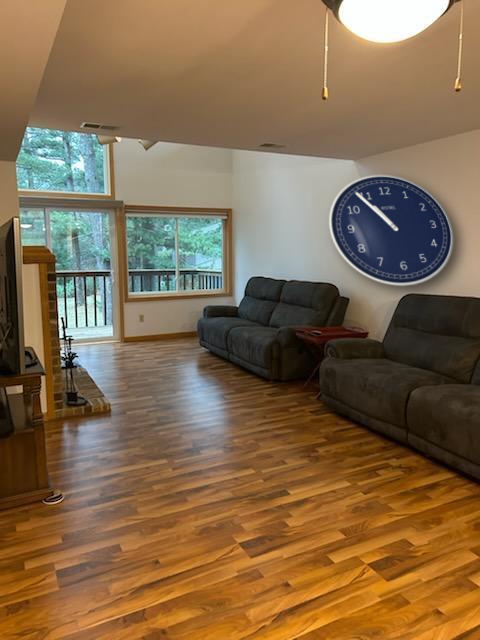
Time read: 10:54
